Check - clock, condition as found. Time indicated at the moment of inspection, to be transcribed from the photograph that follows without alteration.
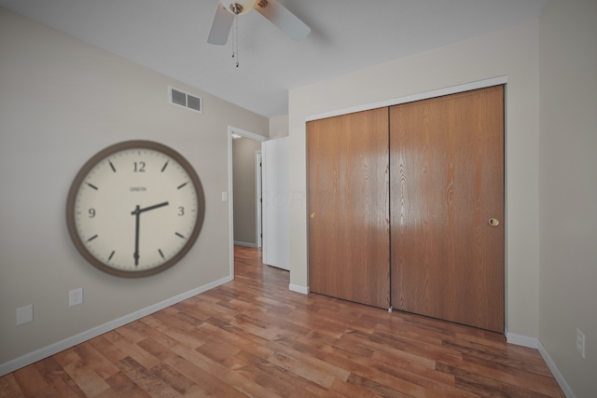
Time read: 2:30
